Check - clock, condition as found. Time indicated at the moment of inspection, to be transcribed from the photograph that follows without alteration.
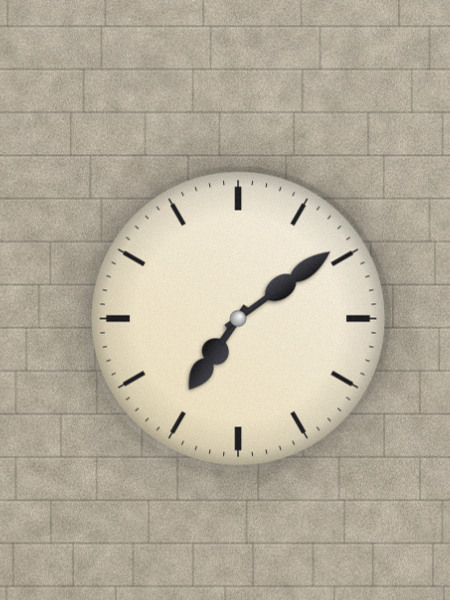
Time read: 7:09
